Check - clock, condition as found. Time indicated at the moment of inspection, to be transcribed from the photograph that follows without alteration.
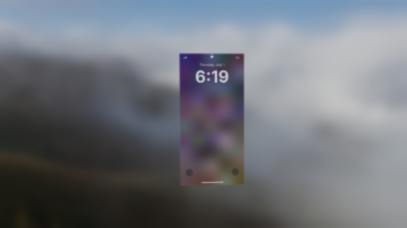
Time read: 6:19
